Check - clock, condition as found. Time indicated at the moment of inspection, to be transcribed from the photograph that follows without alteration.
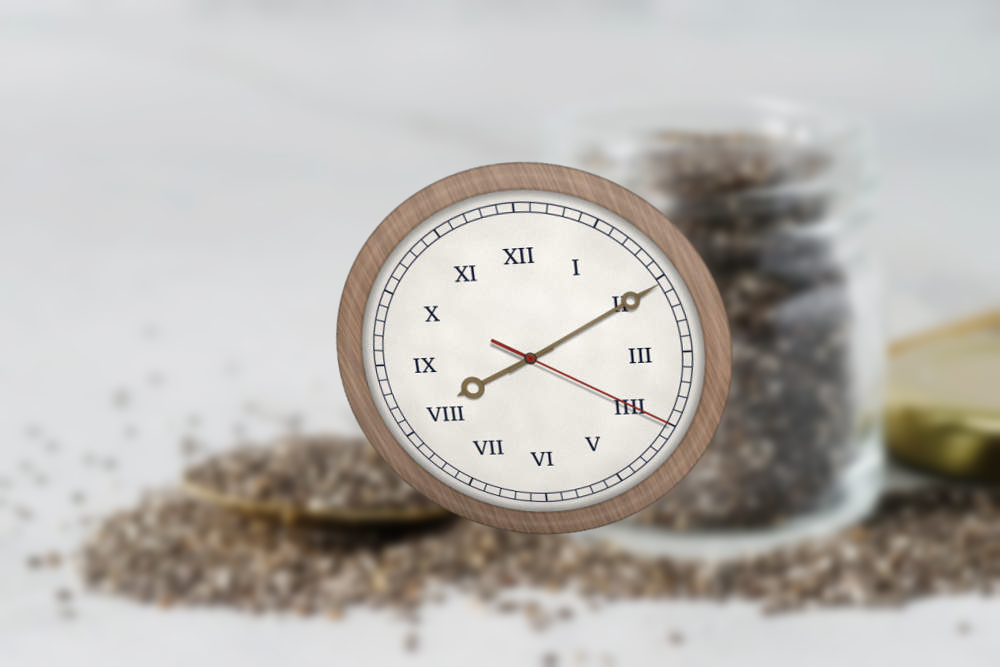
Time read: 8:10:20
